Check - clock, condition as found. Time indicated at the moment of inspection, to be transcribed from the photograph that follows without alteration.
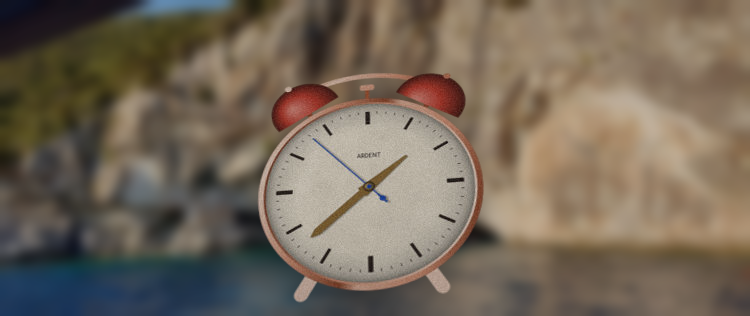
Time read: 1:37:53
